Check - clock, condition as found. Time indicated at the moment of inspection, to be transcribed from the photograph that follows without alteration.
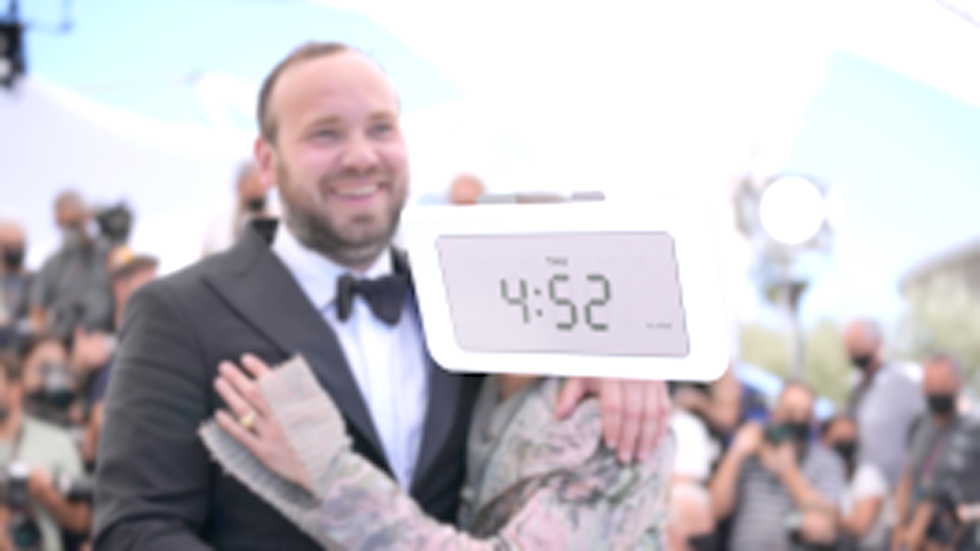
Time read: 4:52
